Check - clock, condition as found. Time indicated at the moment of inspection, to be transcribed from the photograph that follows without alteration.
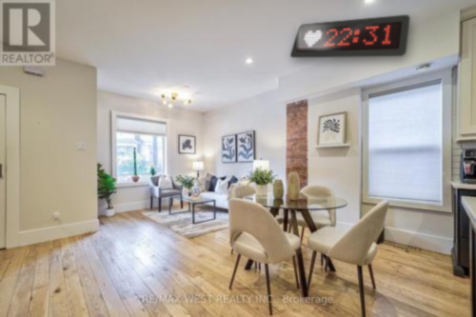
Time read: 22:31
